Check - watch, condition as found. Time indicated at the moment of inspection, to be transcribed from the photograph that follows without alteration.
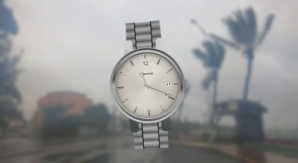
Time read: 11:19
